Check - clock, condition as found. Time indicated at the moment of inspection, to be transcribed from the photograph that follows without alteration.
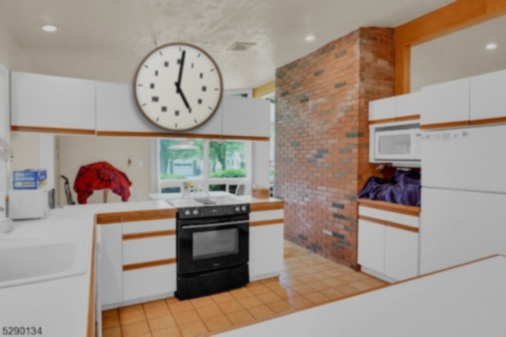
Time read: 5:01
